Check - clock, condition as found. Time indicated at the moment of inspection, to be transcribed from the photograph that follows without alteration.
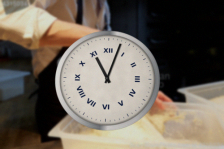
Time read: 11:03
